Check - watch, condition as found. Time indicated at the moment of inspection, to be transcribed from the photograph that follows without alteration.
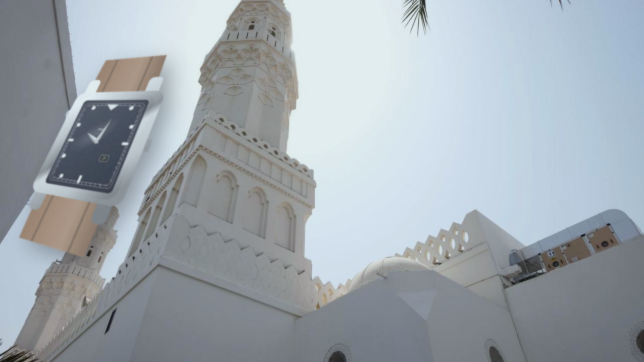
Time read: 10:02
